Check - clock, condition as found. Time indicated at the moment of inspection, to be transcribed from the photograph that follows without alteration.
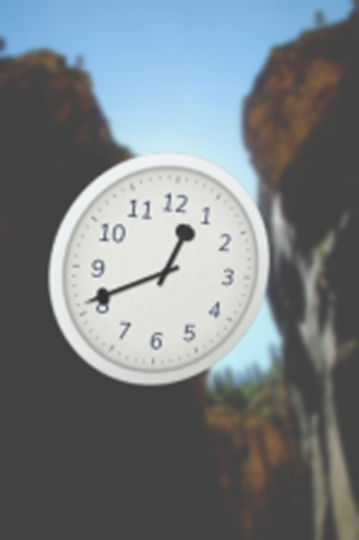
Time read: 12:41
